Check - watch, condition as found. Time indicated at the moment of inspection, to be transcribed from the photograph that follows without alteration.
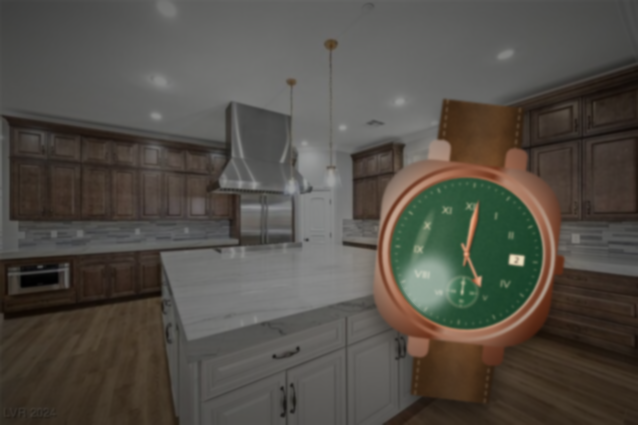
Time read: 5:01
